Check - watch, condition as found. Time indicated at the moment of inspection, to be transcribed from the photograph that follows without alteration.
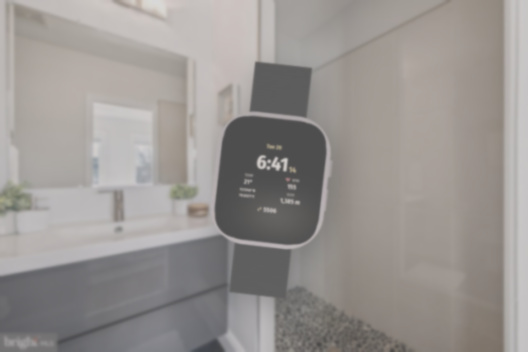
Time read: 6:41
